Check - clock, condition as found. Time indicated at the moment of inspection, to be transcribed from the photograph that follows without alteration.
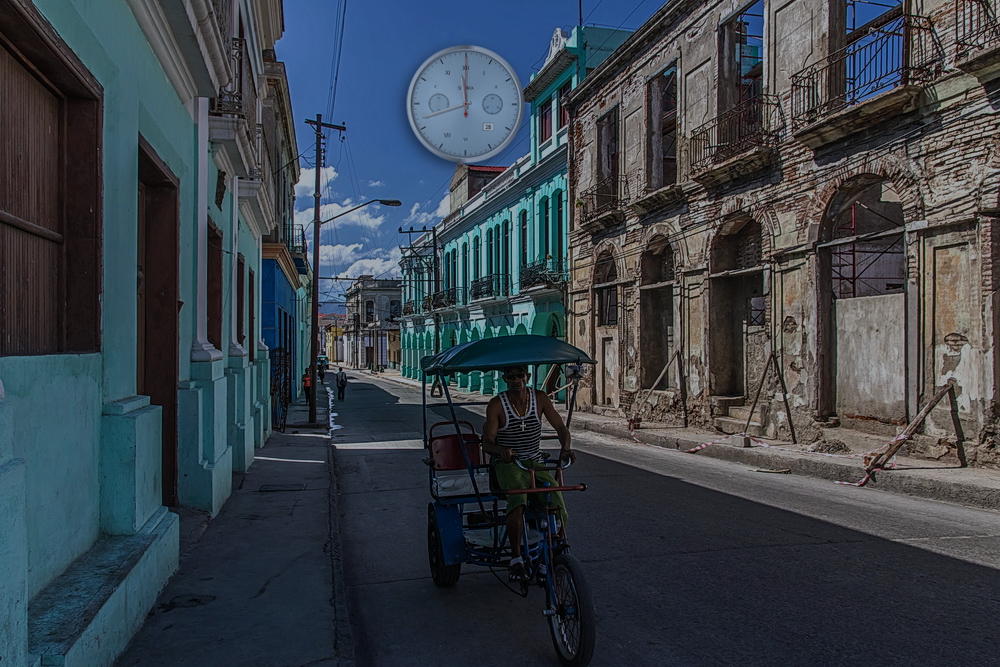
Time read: 11:42
